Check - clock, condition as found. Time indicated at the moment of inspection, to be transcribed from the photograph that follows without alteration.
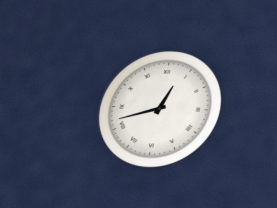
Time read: 12:42
